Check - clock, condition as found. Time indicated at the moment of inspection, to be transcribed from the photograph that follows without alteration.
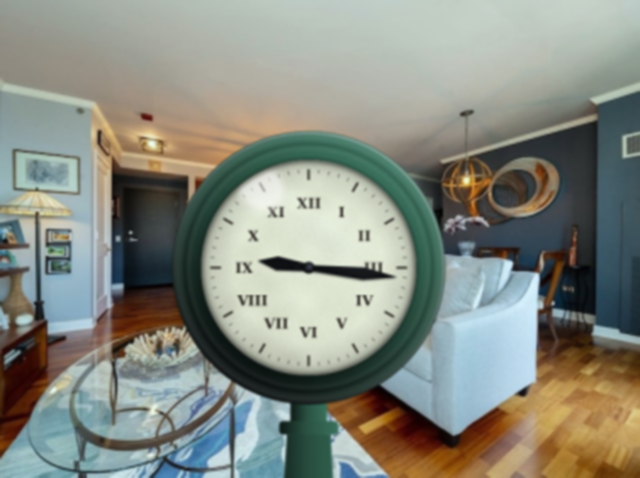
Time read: 9:16
